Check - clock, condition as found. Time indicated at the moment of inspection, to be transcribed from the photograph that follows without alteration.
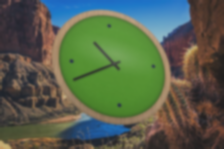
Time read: 10:41
